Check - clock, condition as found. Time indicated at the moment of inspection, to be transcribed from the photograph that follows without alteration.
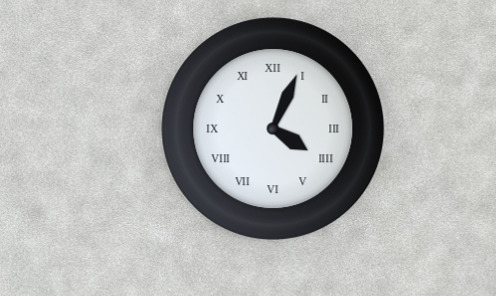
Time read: 4:04
